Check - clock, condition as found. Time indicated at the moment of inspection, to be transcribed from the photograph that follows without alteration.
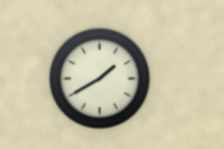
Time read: 1:40
